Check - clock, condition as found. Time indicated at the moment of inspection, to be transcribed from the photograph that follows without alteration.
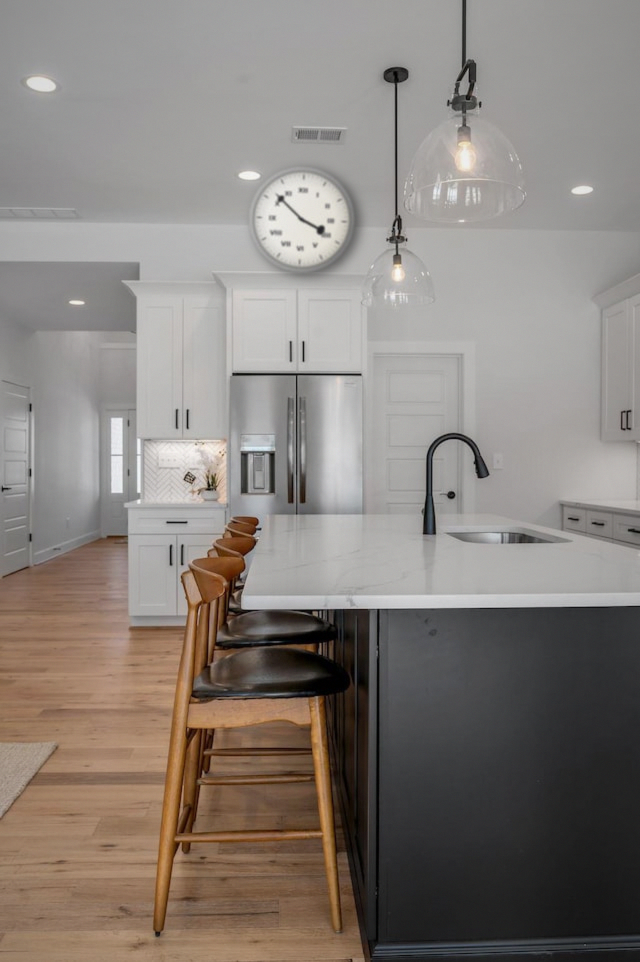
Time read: 3:52
